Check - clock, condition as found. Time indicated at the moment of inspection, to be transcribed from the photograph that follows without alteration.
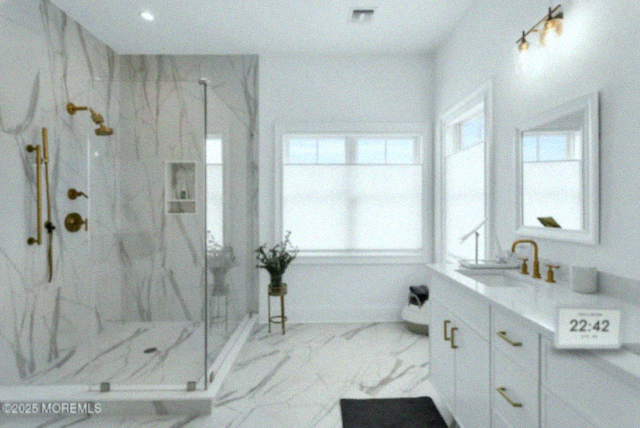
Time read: 22:42
